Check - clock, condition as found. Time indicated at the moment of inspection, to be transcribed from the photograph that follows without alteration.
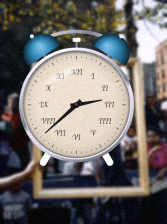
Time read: 2:38
